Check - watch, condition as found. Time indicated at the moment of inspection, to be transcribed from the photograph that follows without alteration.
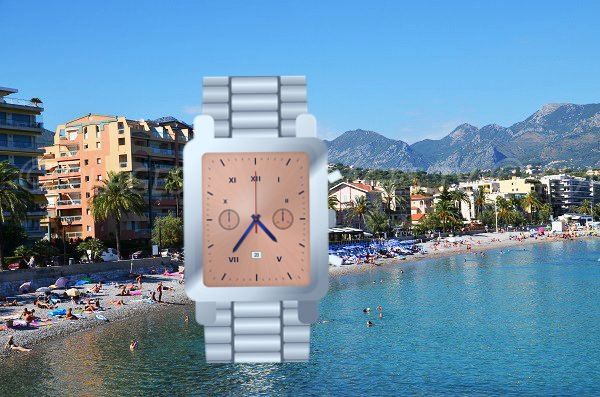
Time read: 4:36
